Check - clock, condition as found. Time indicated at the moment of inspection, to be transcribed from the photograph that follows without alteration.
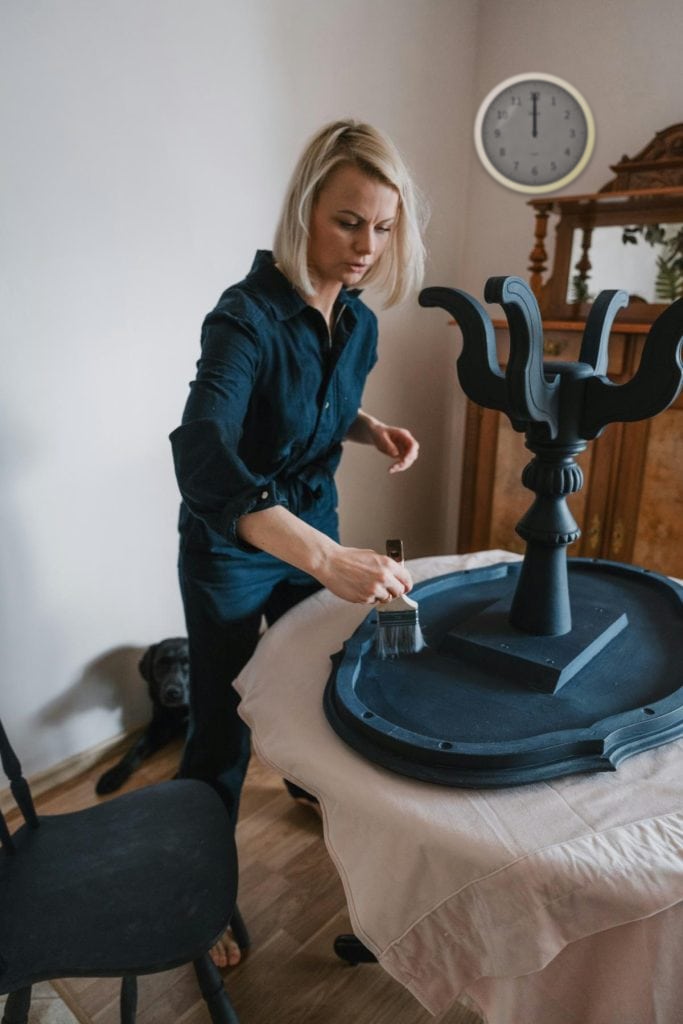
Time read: 12:00
